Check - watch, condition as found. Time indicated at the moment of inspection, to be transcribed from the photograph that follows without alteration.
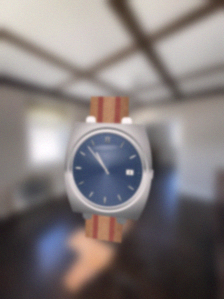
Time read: 10:53
